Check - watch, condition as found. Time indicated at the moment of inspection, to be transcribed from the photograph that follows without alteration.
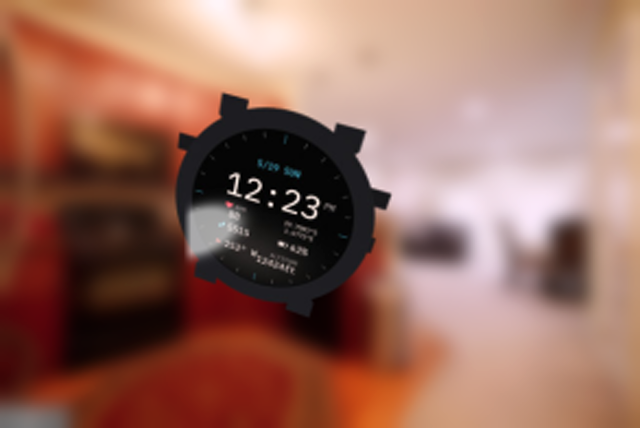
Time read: 12:23
